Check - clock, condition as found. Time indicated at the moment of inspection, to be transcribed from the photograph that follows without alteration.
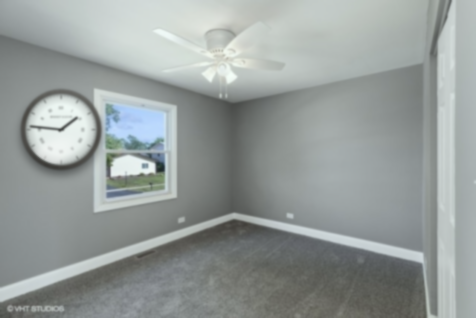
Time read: 1:46
